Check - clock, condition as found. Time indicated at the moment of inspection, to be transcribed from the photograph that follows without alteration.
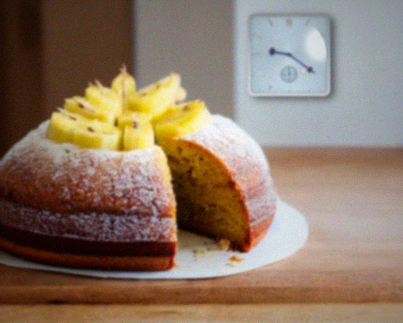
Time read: 9:21
